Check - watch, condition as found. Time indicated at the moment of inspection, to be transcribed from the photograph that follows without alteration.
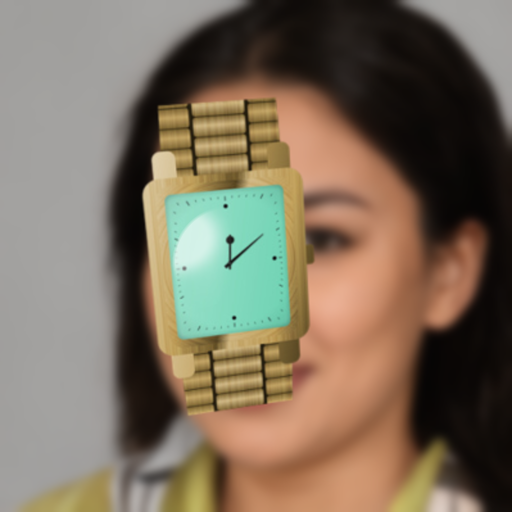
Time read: 12:09
